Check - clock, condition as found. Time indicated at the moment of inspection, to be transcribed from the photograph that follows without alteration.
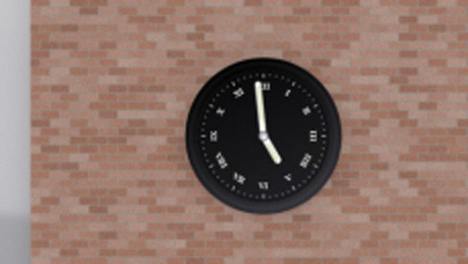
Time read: 4:59
